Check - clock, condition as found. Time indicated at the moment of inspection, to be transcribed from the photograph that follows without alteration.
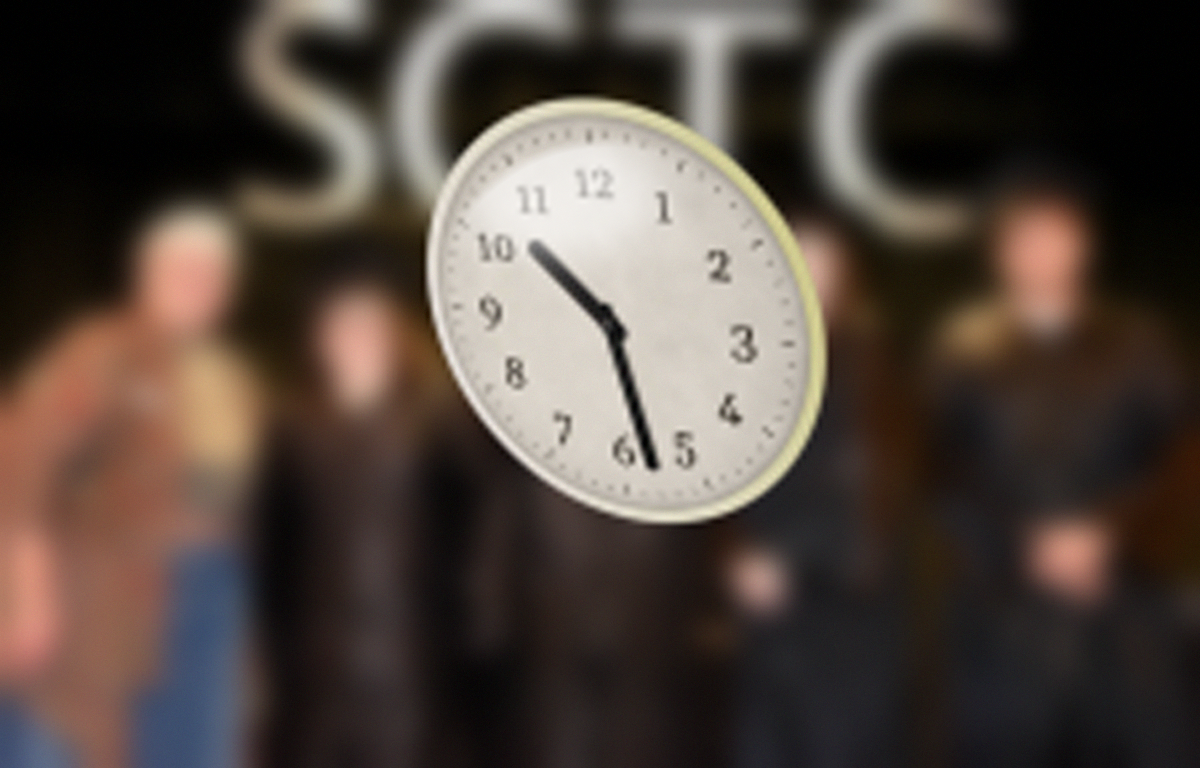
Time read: 10:28
